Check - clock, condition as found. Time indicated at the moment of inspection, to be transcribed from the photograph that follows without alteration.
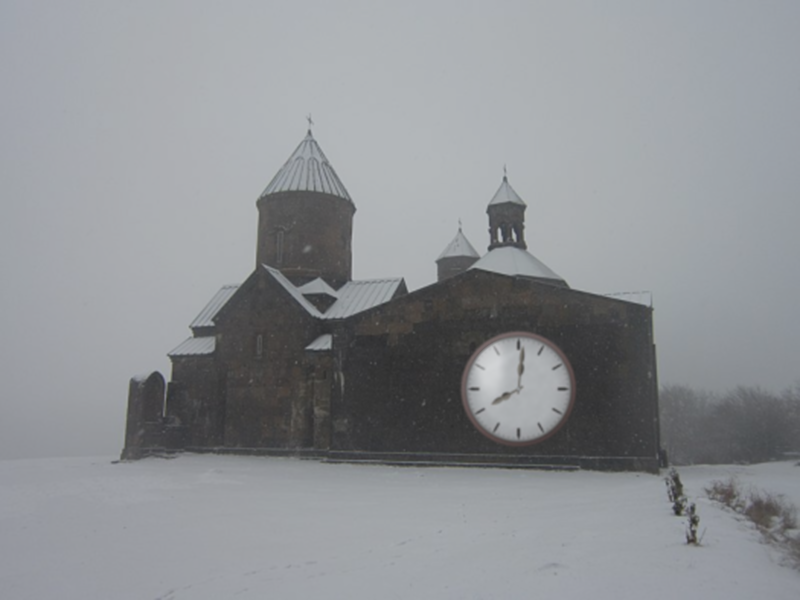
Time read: 8:01
